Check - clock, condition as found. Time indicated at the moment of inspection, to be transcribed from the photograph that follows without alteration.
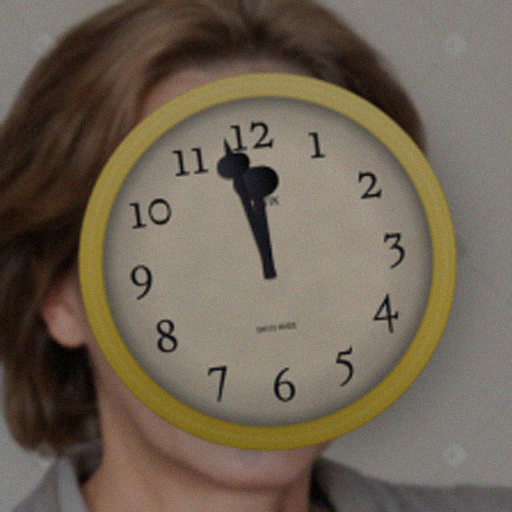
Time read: 11:58
